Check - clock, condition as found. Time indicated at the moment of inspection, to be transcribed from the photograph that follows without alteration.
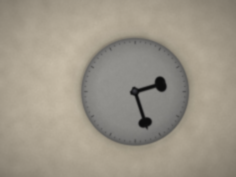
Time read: 2:27
